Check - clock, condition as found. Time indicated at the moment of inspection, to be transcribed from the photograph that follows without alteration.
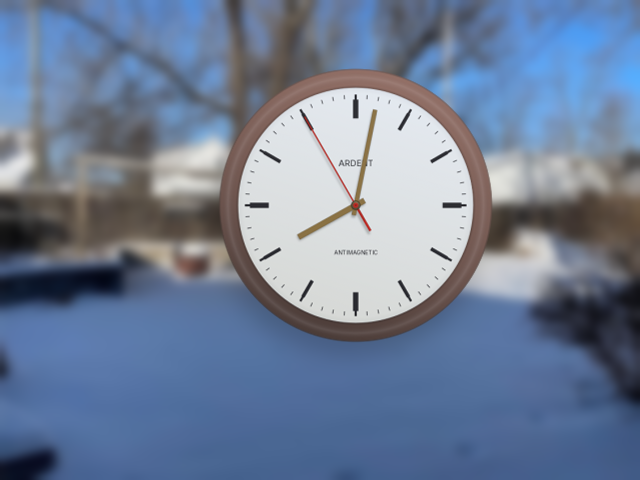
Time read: 8:01:55
